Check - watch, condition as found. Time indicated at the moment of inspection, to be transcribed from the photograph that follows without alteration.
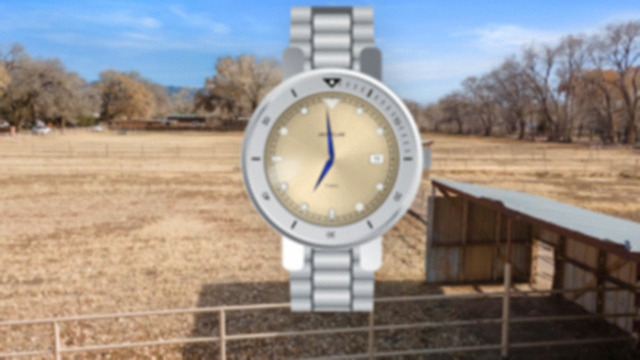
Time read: 6:59
